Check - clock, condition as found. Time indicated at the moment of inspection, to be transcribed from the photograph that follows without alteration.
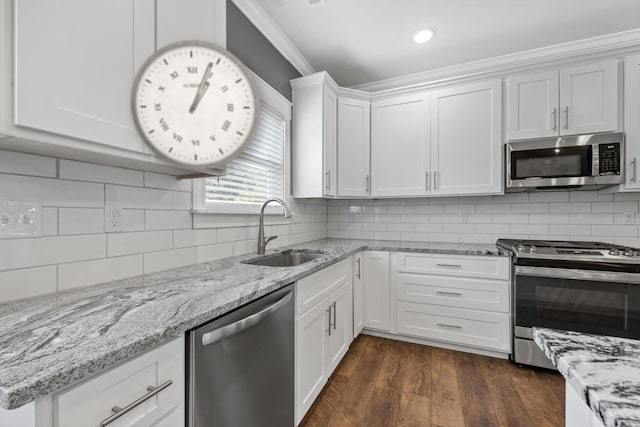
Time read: 1:04
